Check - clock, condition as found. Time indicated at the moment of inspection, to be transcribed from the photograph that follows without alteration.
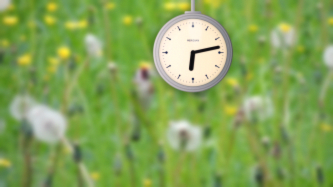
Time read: 6:13
